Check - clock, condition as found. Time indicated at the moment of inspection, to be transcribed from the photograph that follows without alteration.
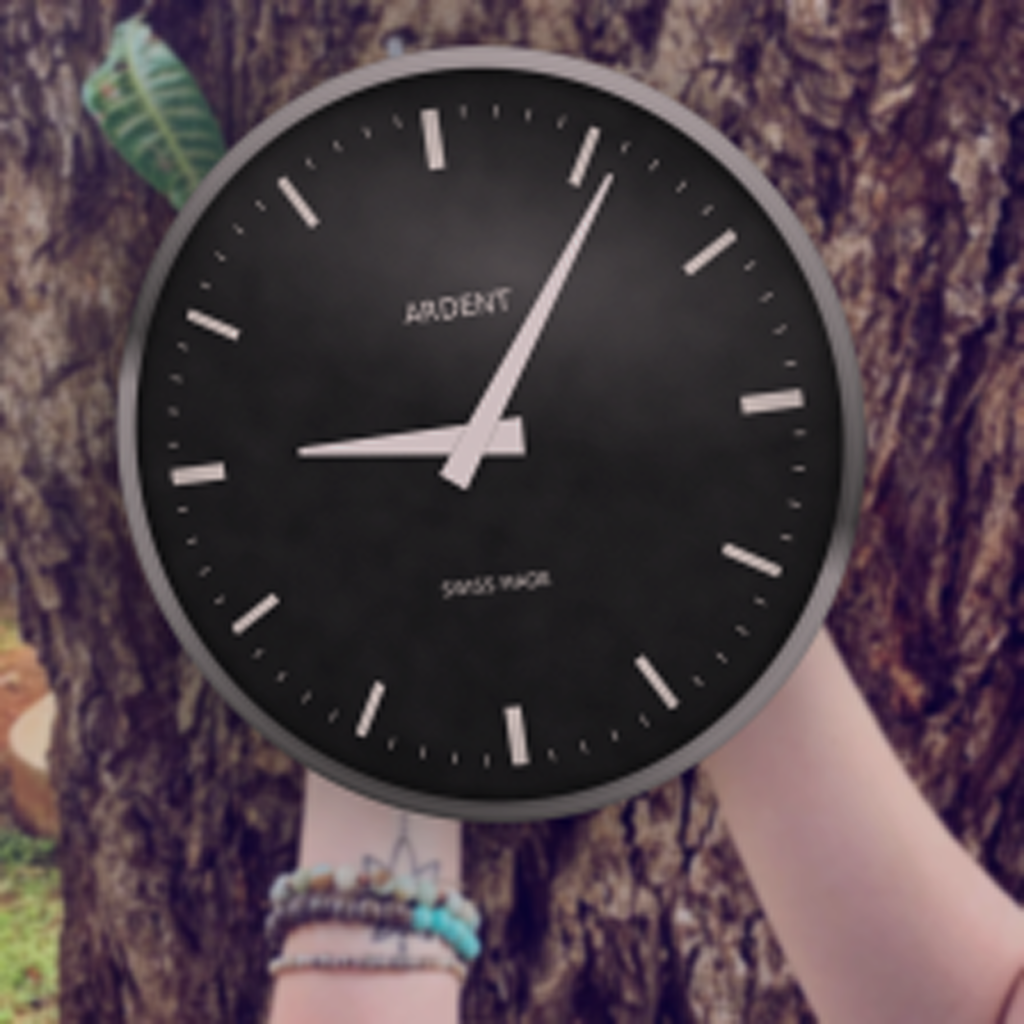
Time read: 9:06
